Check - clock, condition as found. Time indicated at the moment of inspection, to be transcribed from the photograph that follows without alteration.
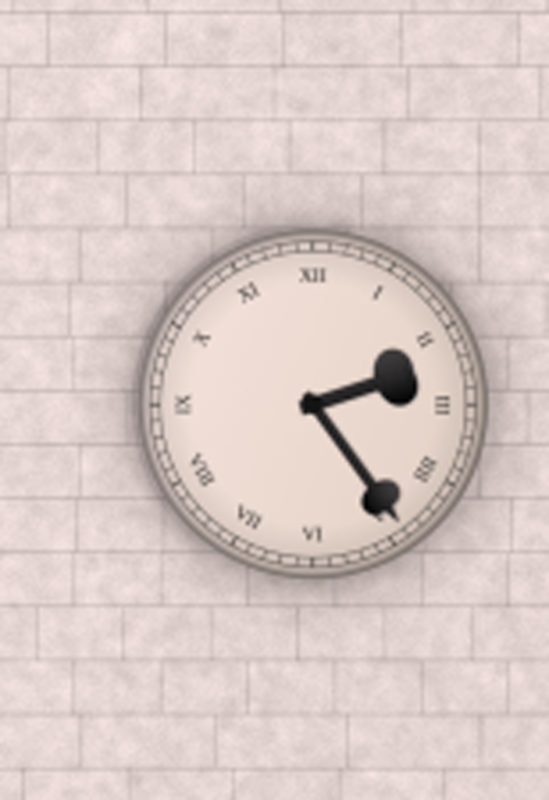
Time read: 2:24
